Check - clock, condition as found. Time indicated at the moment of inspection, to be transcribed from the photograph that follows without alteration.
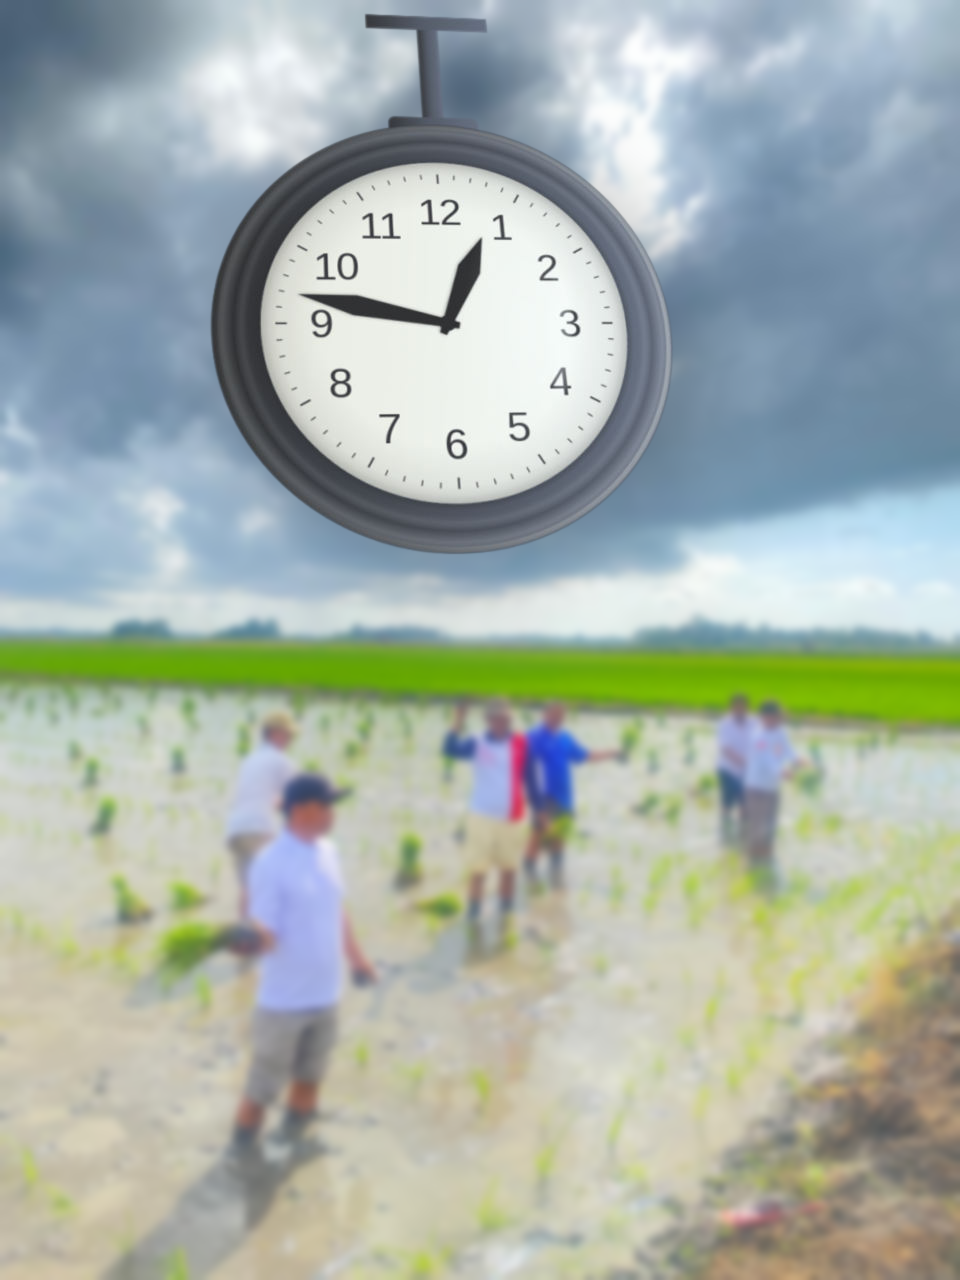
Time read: 12:47
